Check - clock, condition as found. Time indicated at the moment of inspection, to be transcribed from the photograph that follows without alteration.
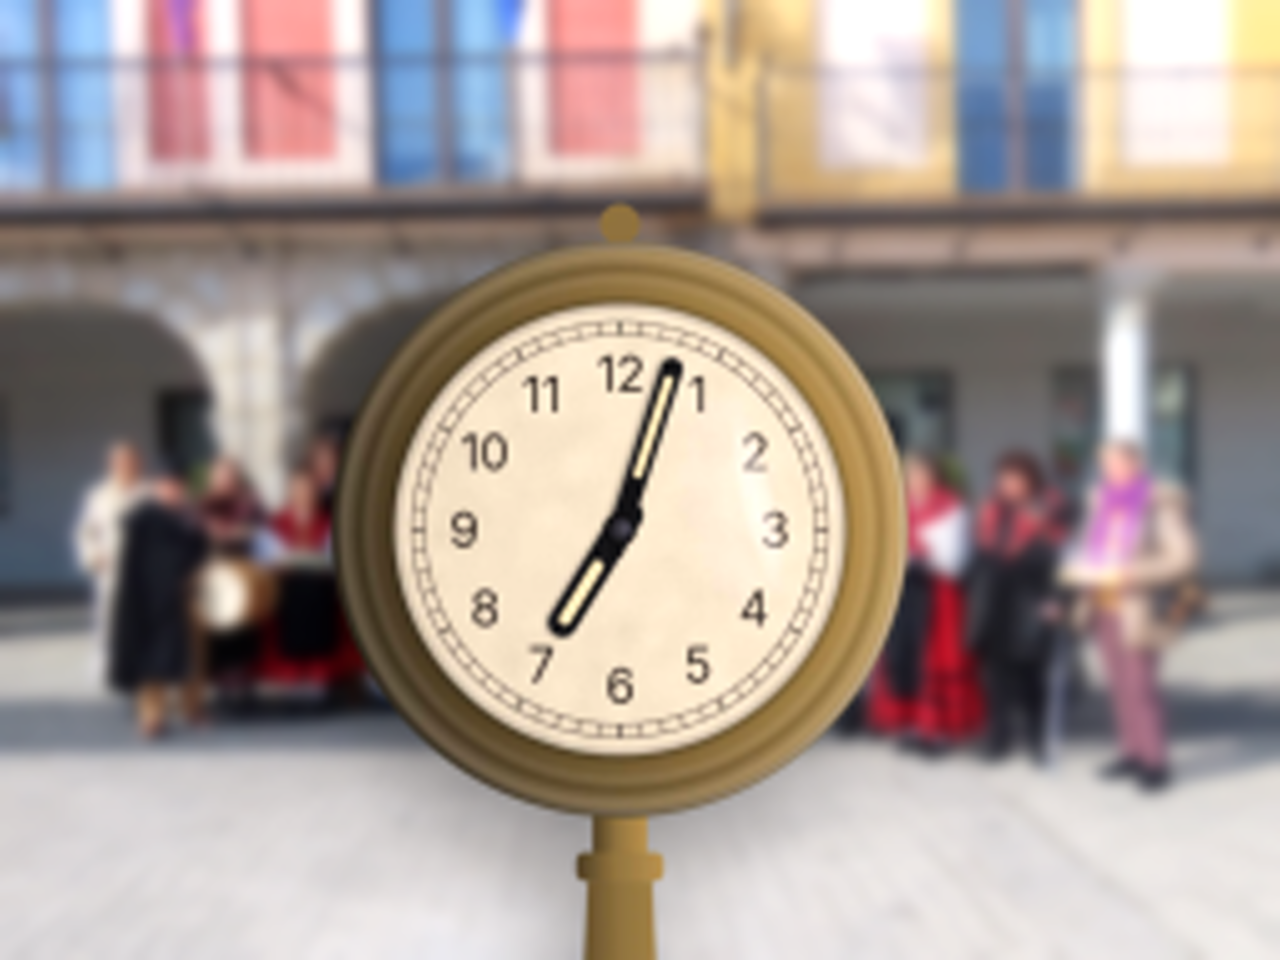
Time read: 7:03
